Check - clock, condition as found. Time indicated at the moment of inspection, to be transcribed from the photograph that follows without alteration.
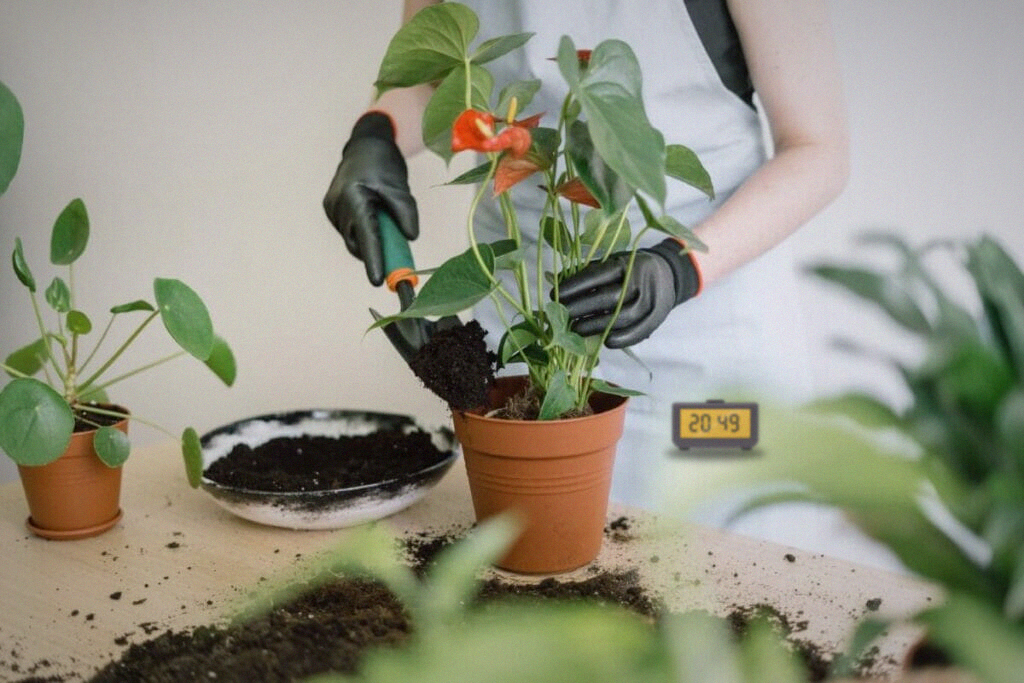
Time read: 20:49
